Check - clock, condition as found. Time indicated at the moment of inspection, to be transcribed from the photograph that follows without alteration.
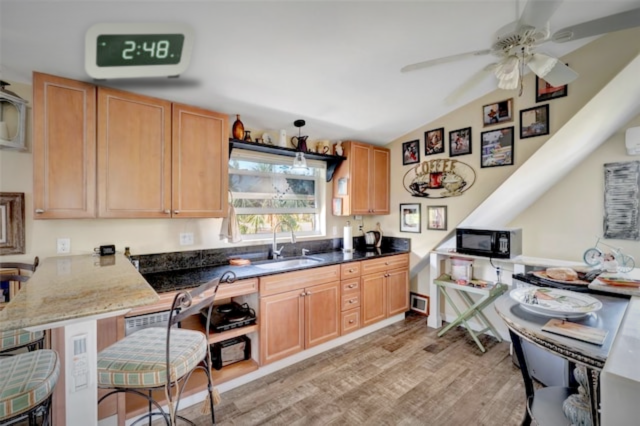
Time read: 2:48
